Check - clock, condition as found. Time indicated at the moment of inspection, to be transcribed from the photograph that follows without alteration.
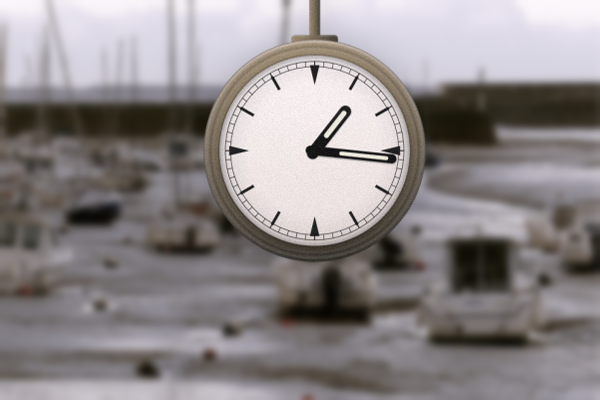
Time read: 1:16
